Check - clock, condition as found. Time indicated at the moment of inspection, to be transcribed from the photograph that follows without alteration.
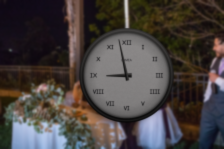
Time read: 8:58
